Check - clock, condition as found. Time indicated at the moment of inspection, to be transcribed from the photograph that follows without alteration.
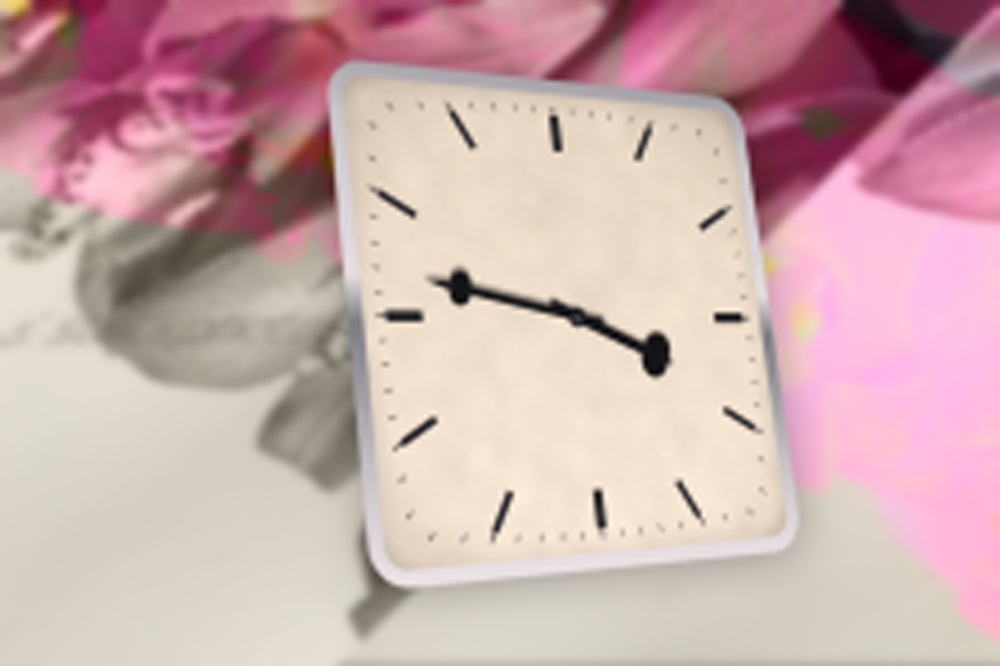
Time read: 3:47
